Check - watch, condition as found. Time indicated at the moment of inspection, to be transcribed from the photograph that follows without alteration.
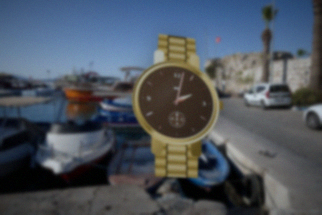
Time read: 2:02
